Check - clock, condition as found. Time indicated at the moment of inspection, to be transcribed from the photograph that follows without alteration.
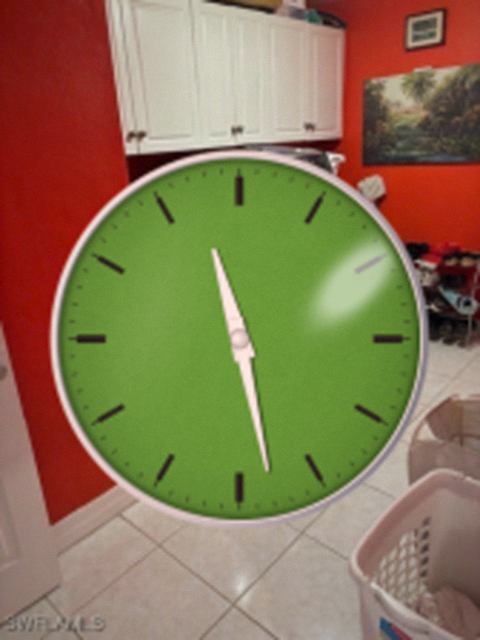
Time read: 11:28
